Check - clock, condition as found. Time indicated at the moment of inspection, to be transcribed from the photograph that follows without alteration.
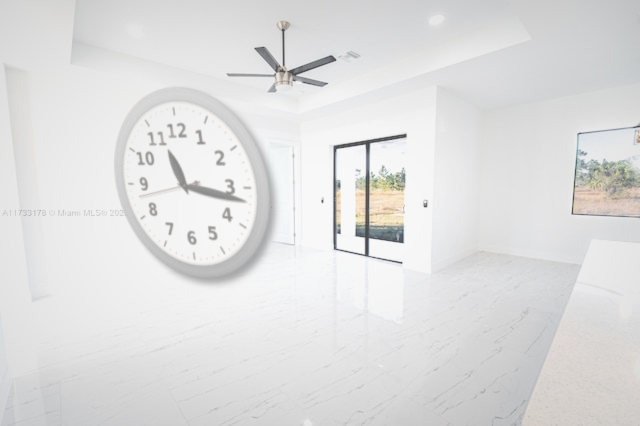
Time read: 11:16:43
